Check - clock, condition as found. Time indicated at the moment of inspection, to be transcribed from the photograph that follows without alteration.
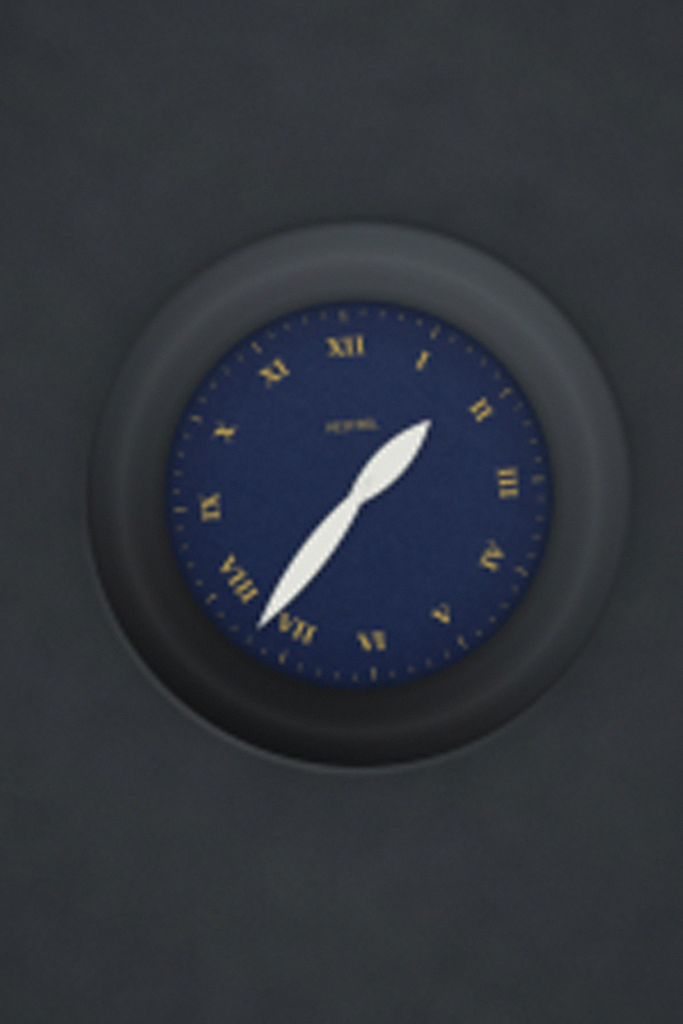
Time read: 1:37
